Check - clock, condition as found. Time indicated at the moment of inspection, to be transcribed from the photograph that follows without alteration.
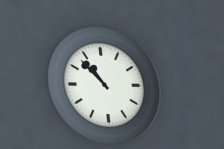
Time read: 10:53
